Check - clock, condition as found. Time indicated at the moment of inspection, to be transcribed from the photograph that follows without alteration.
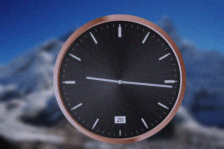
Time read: 9:16
